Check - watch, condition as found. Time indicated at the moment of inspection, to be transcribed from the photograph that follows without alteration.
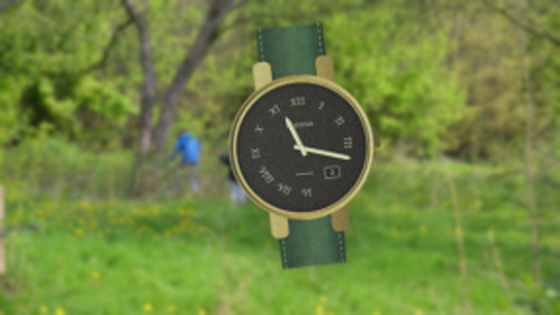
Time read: 11:18
